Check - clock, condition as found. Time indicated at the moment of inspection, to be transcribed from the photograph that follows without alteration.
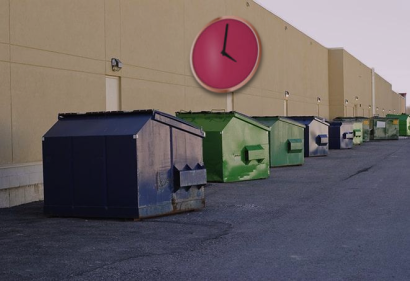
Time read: 4:00
